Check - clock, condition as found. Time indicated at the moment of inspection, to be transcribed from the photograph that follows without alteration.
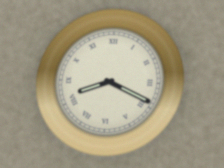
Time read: 8:19
